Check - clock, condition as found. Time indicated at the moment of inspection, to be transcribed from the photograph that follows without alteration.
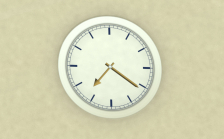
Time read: 7:21
